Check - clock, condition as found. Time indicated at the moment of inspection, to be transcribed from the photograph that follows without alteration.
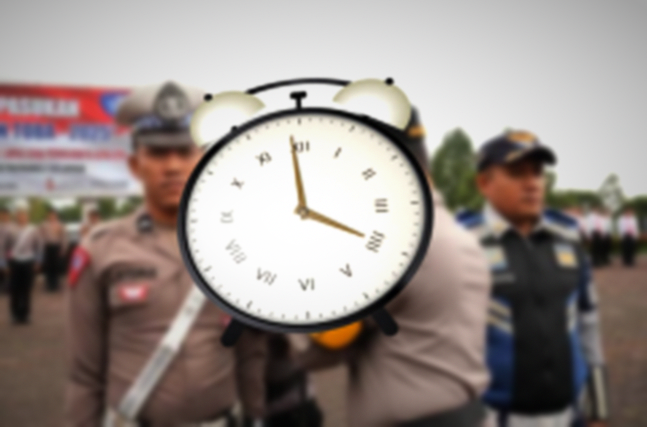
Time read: 3:59
